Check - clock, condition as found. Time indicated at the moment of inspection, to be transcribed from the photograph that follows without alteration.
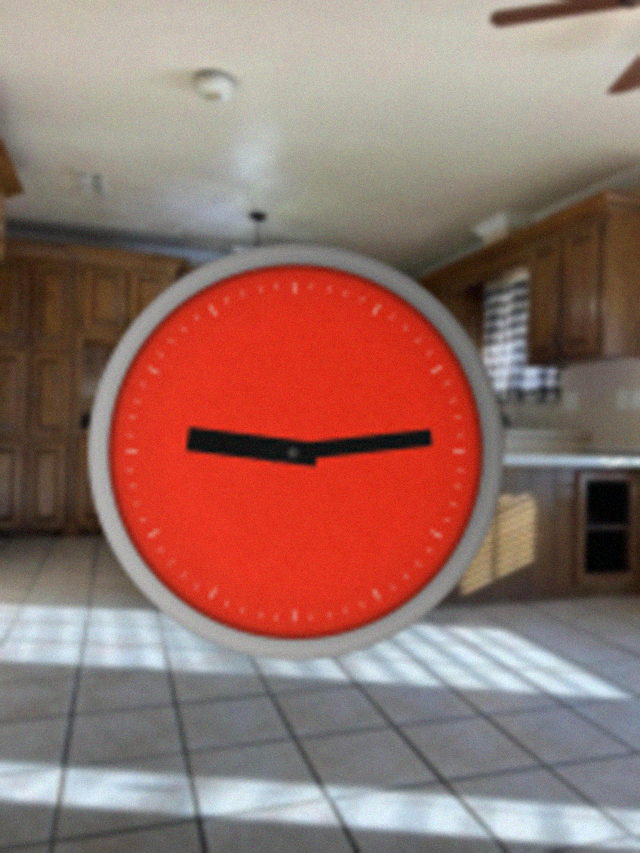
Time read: 9:14
